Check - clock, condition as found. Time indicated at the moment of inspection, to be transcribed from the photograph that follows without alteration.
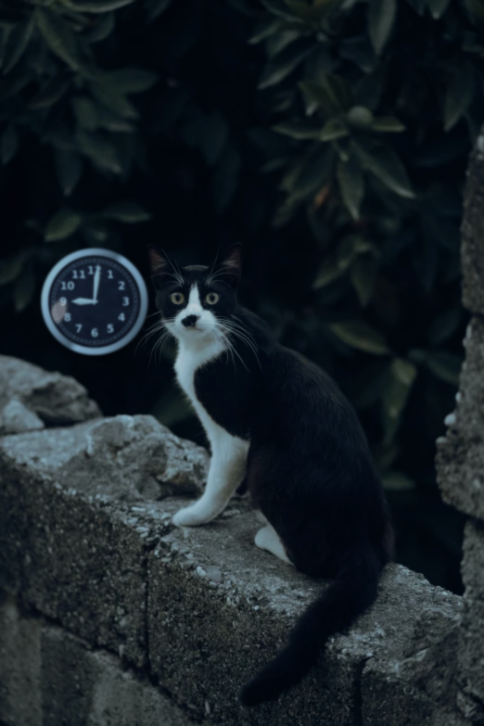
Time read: 9:01
